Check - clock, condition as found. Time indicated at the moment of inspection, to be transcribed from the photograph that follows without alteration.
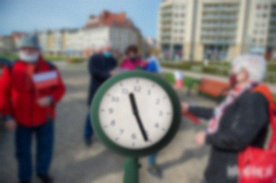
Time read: 11:26
